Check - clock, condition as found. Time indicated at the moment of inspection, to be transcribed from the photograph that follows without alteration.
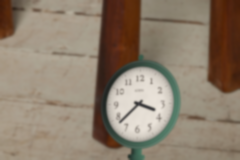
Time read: 3:38
